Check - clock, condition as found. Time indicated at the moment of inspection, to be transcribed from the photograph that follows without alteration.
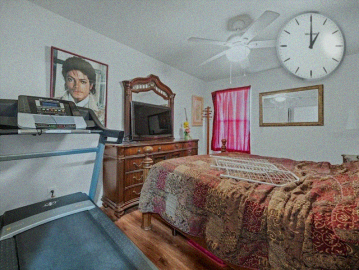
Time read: 1:00
